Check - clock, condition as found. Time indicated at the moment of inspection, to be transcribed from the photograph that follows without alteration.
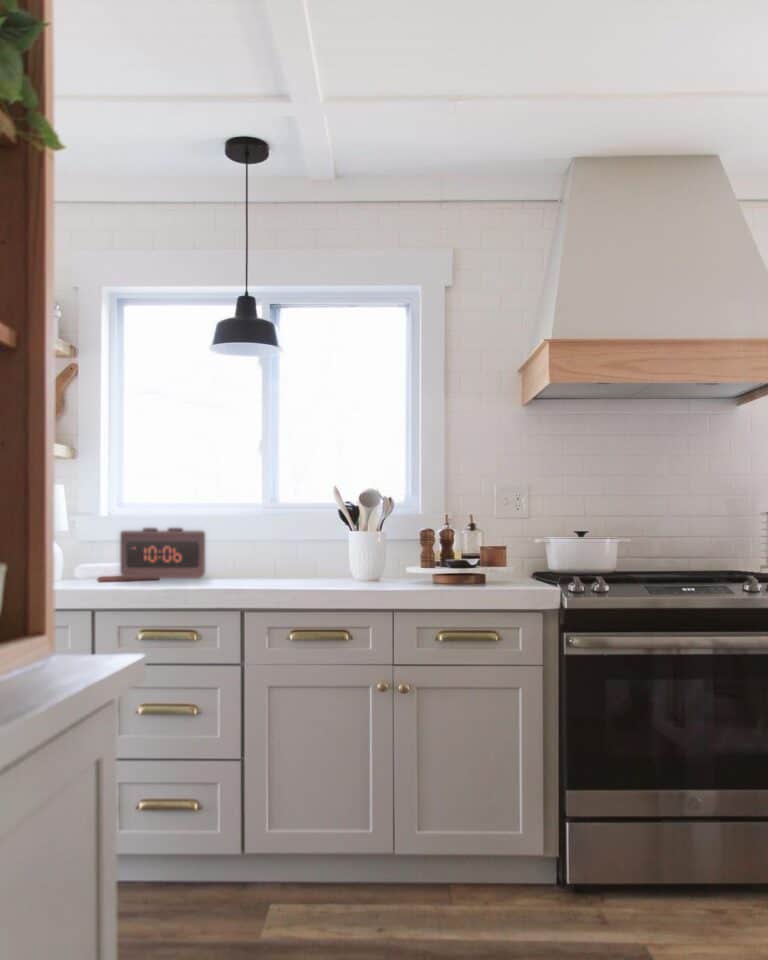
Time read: 10:06
